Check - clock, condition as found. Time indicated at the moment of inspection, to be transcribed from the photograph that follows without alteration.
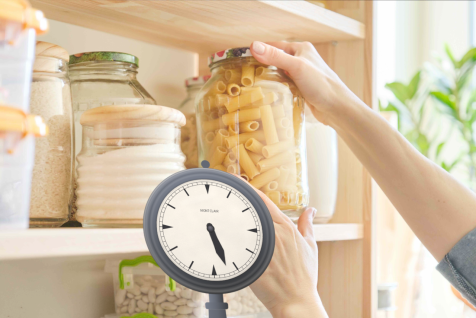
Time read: 5:27
